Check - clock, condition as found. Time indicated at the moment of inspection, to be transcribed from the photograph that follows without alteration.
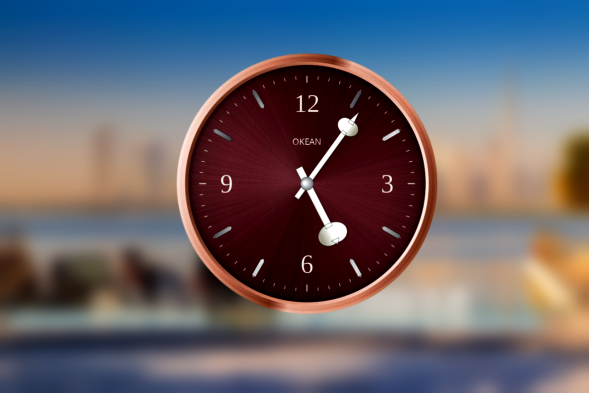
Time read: 5:06
